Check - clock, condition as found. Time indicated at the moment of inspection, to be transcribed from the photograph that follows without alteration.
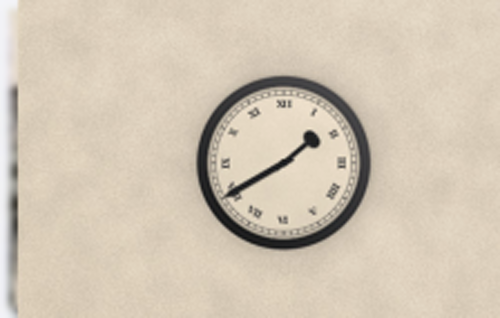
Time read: 1:40
